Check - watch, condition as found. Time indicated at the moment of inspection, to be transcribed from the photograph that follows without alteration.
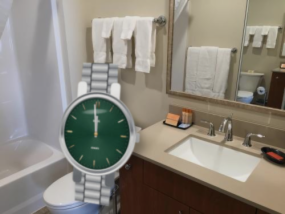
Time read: 11:59
